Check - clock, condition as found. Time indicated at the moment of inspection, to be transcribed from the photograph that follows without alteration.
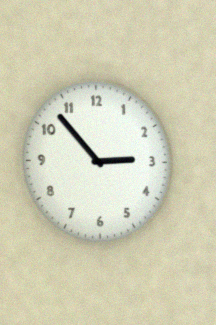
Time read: 2:53
